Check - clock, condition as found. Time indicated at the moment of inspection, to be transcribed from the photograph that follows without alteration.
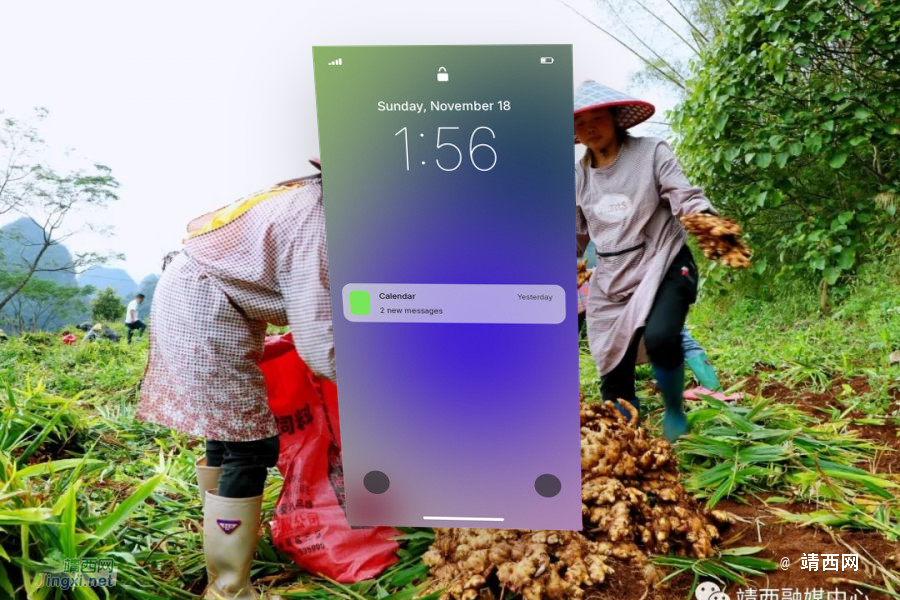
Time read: 1:56
